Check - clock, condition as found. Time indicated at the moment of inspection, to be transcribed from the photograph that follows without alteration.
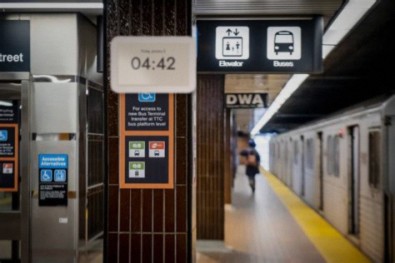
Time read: 4:42
